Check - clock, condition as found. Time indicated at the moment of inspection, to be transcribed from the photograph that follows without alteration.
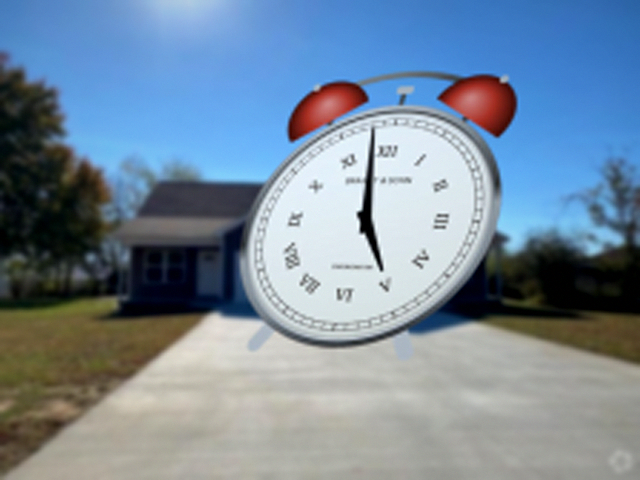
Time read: 4:58
